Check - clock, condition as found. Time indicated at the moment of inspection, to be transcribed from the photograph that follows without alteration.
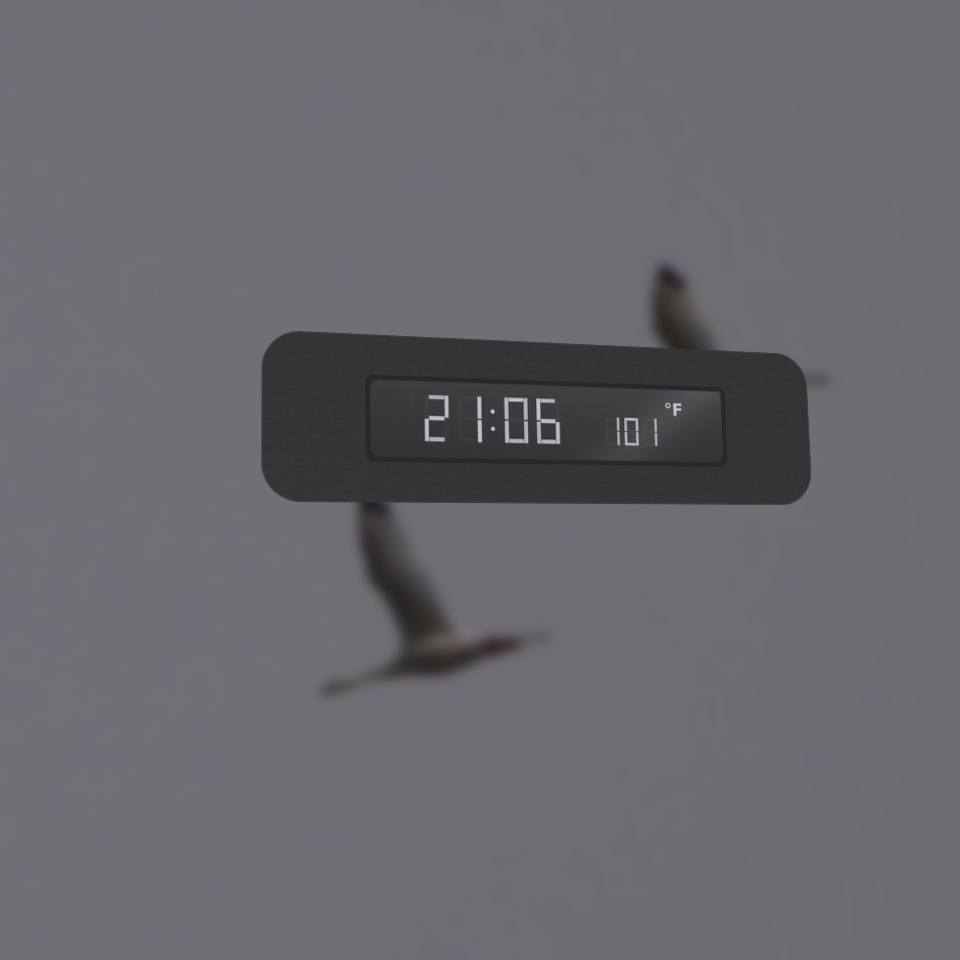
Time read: 21:06
